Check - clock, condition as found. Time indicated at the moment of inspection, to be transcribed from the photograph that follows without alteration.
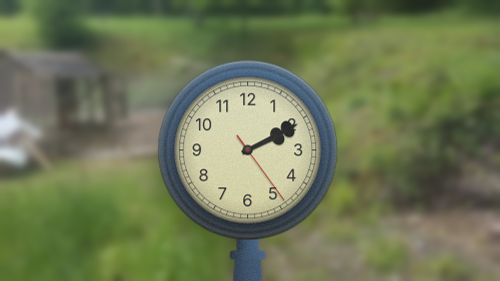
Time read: 2:10:24
